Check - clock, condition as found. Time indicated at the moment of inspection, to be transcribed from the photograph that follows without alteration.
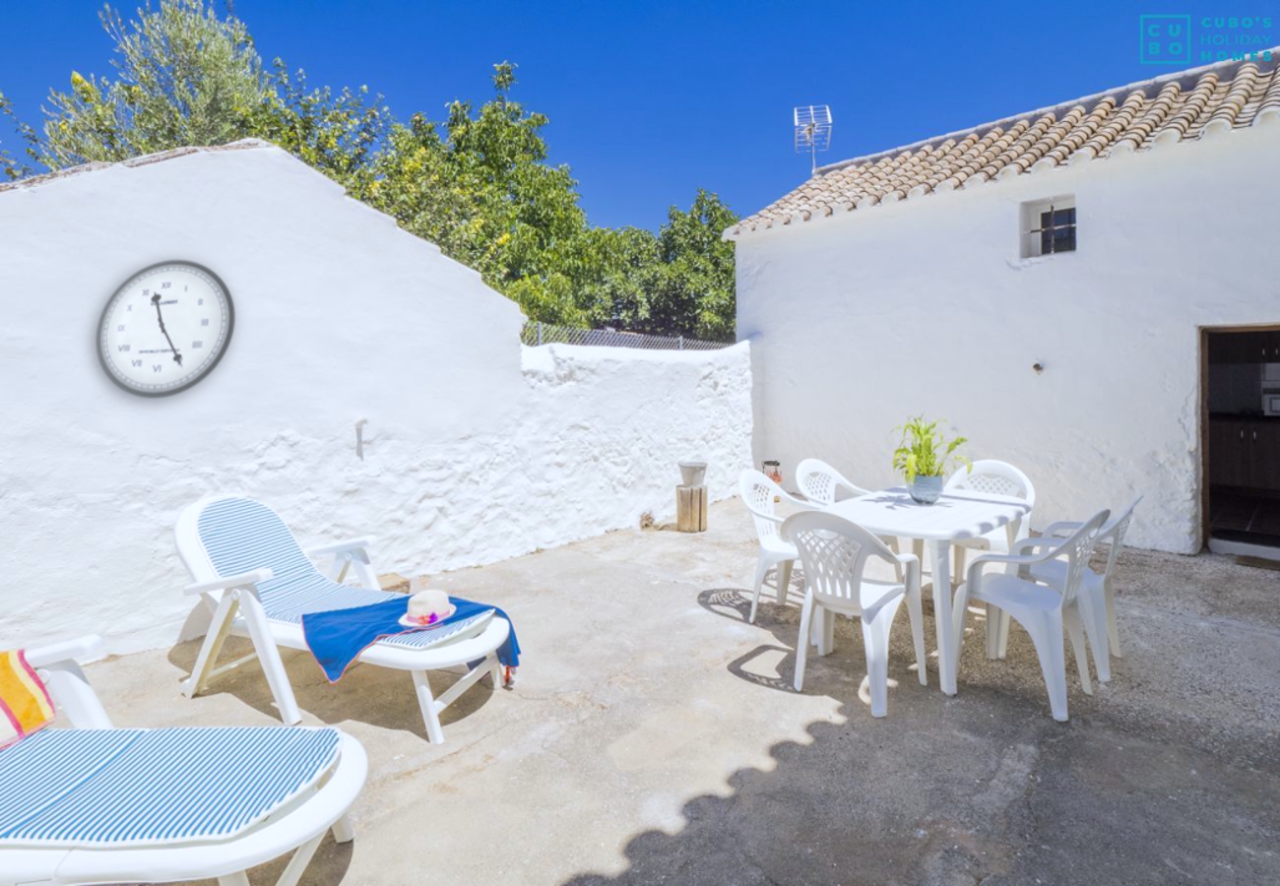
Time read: 11:25
